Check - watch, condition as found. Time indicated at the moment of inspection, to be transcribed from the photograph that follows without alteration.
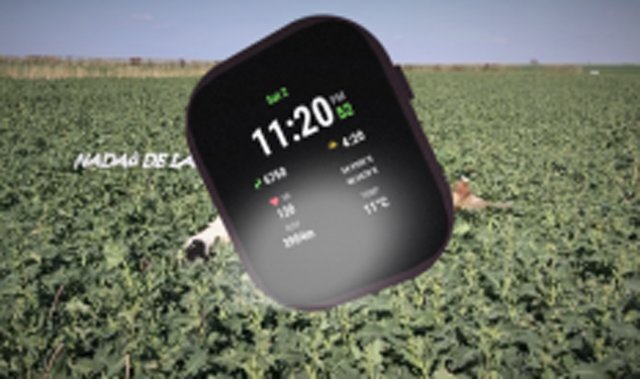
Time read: 11:20
